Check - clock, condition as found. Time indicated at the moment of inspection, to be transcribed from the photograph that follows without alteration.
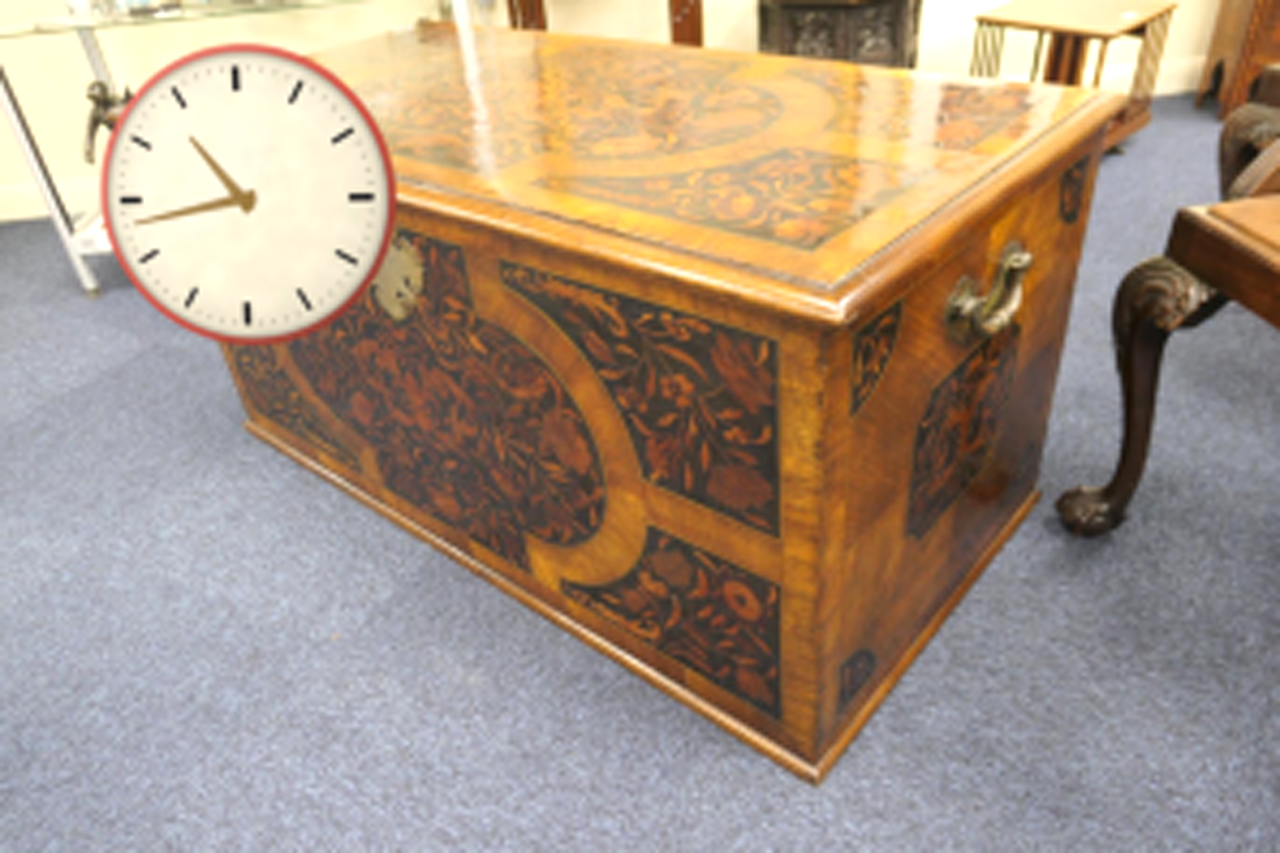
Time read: 10:43
